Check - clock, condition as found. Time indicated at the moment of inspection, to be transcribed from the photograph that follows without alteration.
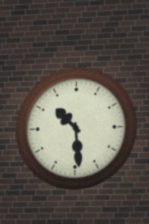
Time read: 10:29
